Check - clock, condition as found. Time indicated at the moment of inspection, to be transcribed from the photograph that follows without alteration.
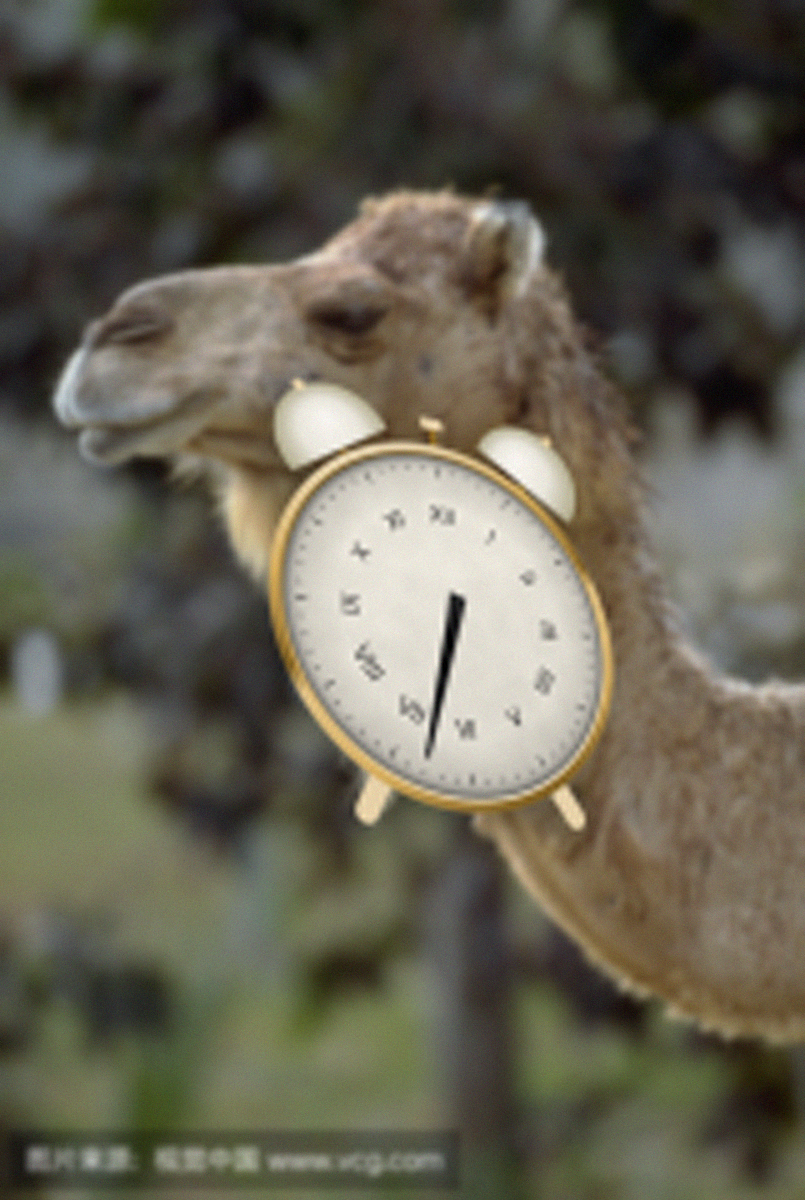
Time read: 6:33
